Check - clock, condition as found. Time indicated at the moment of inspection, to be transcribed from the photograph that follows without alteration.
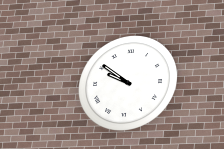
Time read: 9:51
